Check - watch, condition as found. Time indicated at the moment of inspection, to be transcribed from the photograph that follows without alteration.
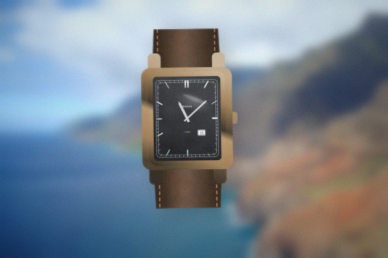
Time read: 11:08
